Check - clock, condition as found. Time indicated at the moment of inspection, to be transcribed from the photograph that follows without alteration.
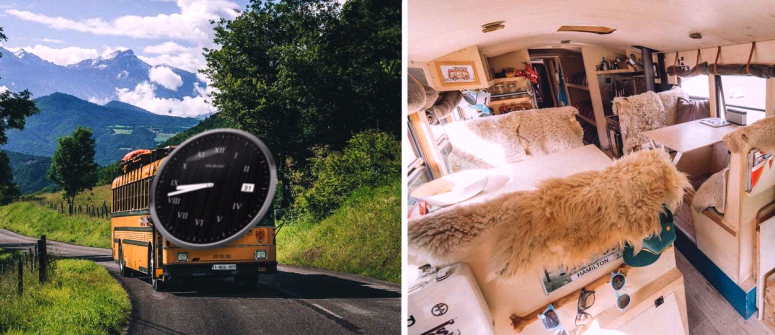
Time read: 8:42
